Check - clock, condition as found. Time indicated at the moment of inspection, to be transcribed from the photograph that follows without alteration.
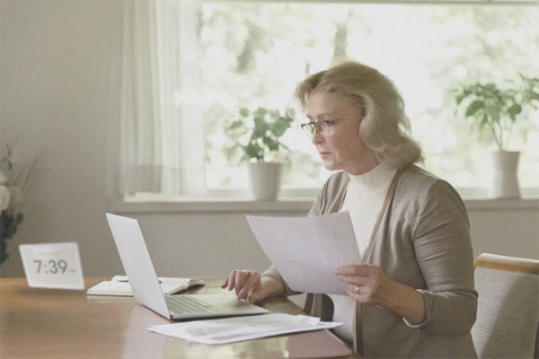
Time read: 7:39
